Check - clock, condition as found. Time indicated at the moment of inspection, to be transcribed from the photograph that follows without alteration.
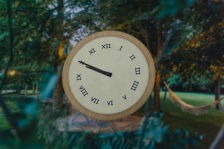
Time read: 9:50
